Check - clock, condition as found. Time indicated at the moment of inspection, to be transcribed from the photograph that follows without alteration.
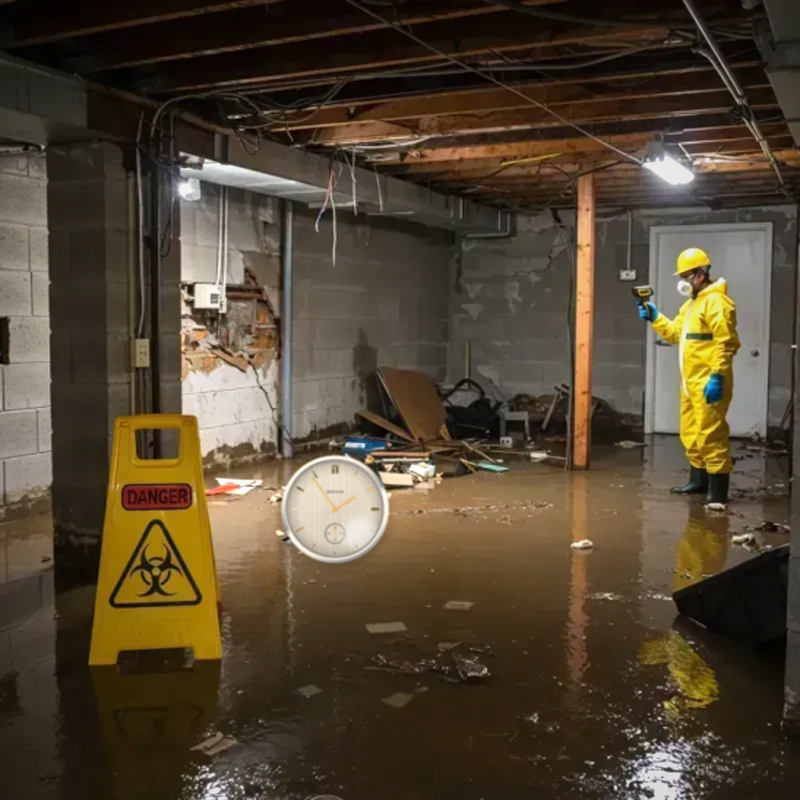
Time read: 1:54
